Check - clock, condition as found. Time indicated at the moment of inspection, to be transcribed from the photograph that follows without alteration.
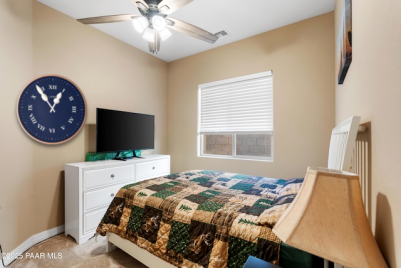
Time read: 12:54
